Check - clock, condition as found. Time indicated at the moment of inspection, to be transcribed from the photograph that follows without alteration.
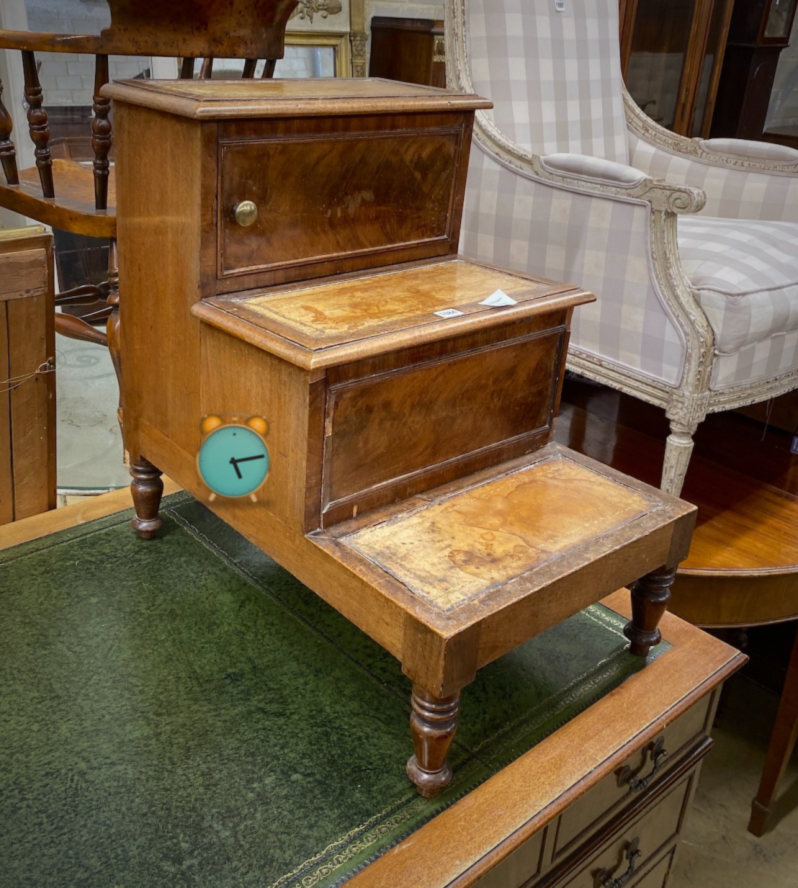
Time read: 5:13
